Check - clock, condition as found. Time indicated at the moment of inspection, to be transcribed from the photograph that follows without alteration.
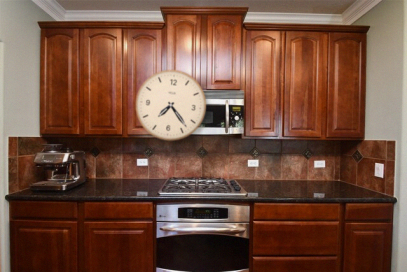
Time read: 7:23
